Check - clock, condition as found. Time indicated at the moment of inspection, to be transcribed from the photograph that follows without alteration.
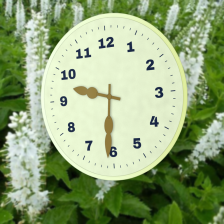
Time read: 9:31
